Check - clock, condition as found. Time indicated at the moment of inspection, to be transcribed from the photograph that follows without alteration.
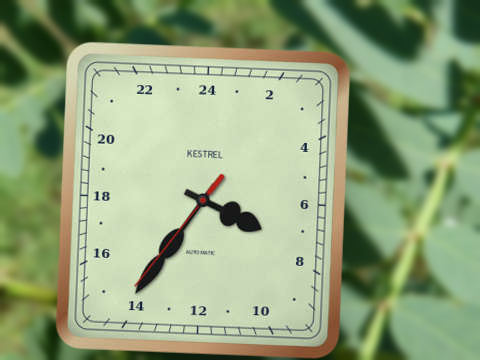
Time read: 7:35:36
